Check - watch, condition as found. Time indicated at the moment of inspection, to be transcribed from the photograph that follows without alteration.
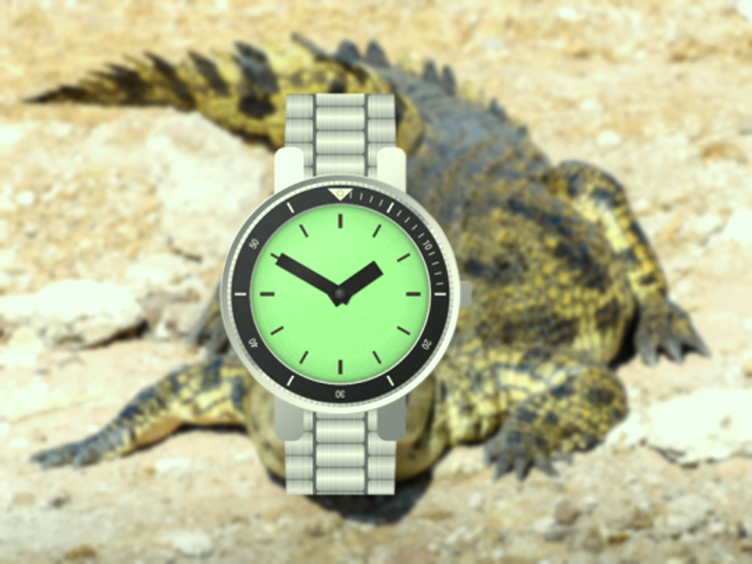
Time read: 1:50
